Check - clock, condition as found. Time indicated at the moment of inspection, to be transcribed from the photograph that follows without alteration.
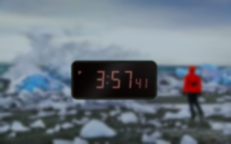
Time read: 3:57
